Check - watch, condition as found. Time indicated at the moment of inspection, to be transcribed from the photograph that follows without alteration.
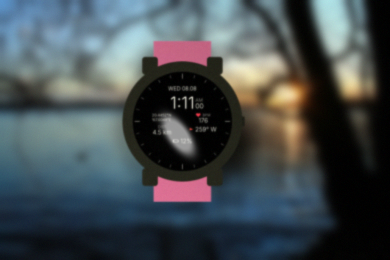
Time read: 1:11
